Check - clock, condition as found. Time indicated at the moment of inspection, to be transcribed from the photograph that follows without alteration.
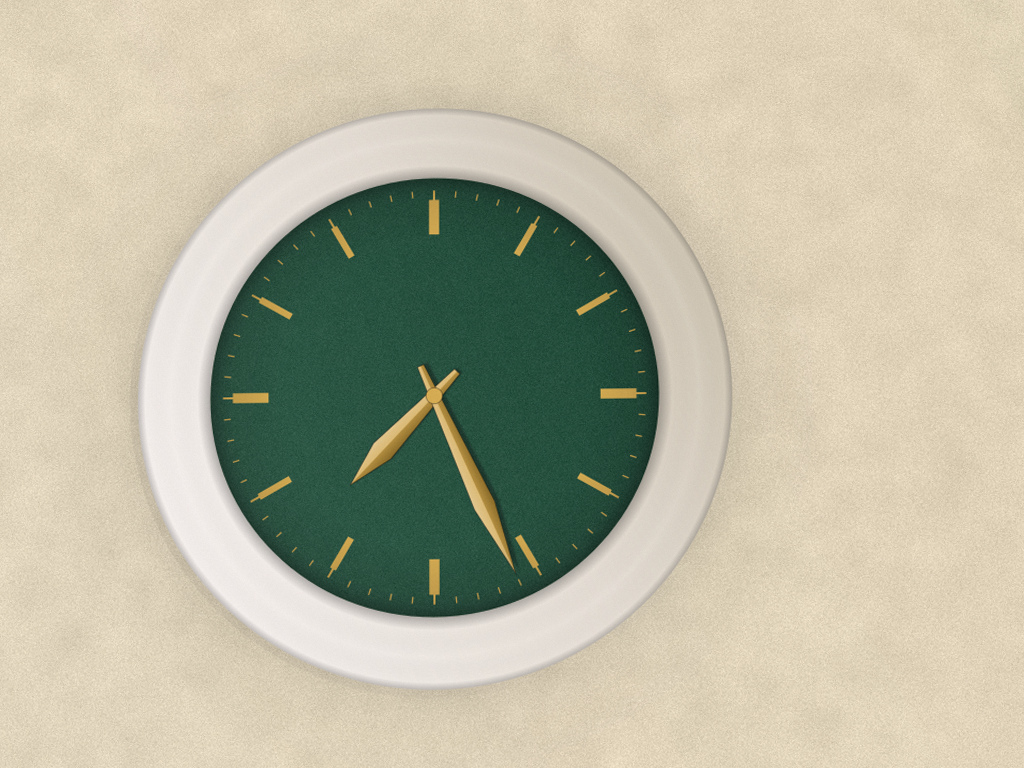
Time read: 7:26
